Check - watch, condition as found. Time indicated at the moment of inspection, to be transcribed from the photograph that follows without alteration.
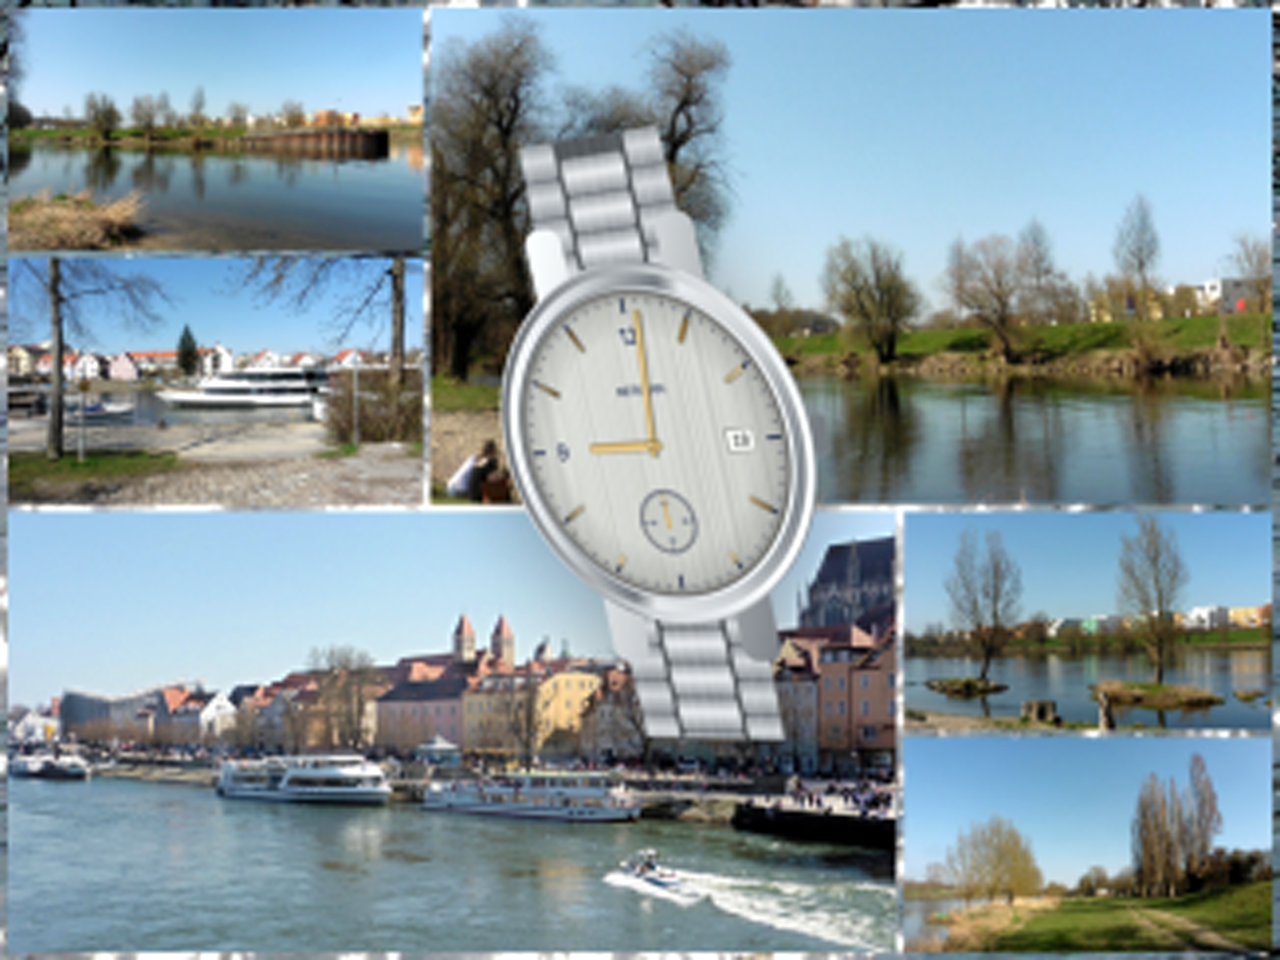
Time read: 9:01
